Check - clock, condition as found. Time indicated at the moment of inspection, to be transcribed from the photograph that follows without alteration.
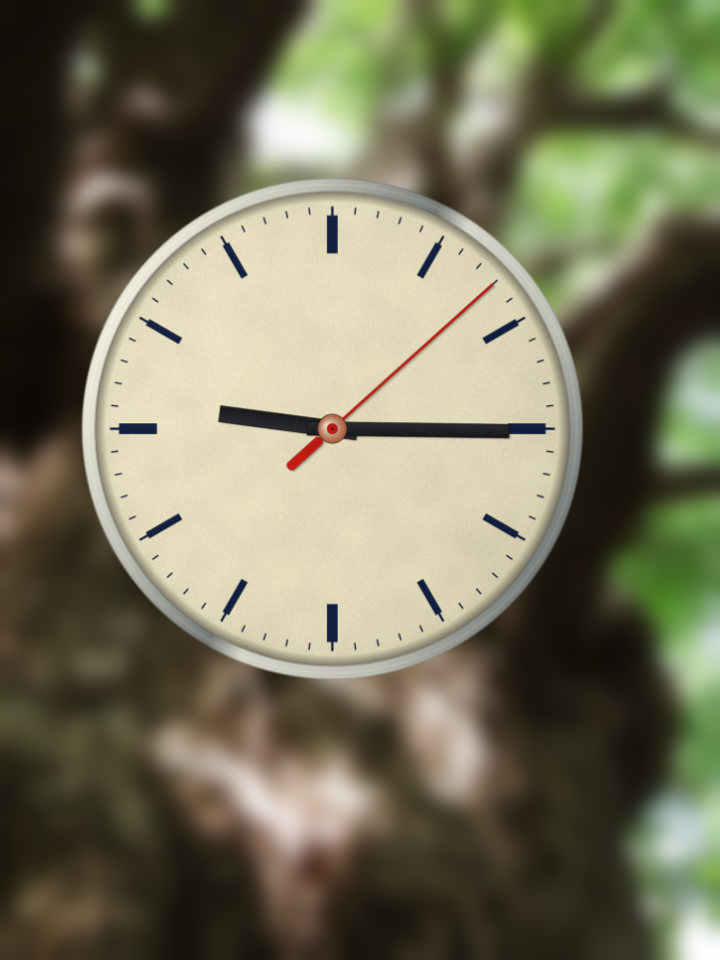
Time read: 9:15:08
